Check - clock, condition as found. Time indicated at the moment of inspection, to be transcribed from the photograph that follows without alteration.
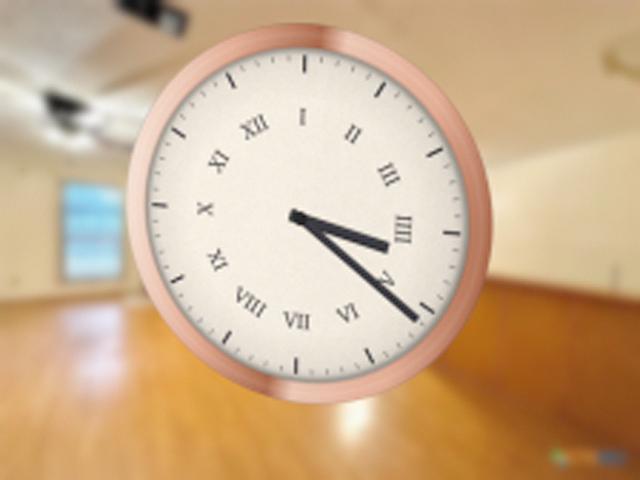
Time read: 4:26
